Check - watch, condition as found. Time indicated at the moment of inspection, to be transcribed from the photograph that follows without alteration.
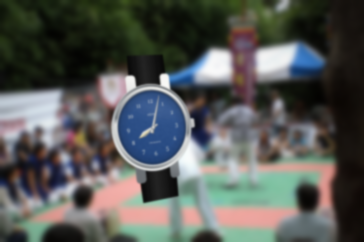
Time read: 8:03
